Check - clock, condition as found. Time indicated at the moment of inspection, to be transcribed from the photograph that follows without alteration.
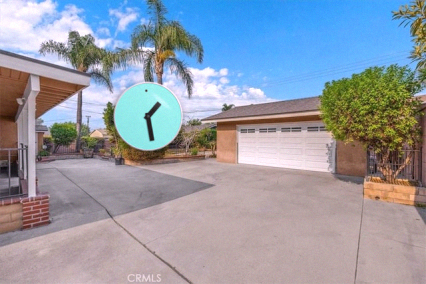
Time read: 1:29
